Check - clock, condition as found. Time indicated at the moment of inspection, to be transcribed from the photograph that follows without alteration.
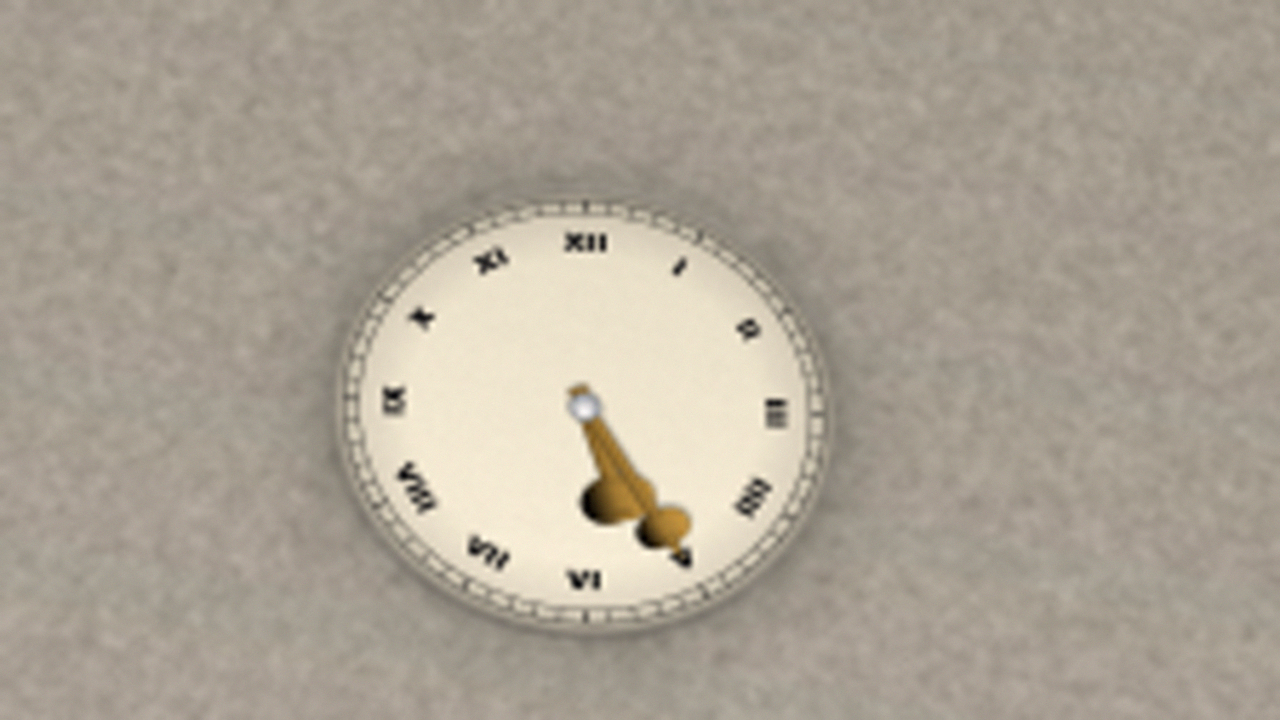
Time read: 5:25
